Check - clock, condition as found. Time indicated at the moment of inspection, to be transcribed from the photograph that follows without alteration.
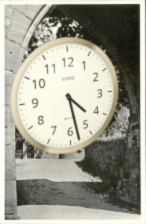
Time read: 4:28
